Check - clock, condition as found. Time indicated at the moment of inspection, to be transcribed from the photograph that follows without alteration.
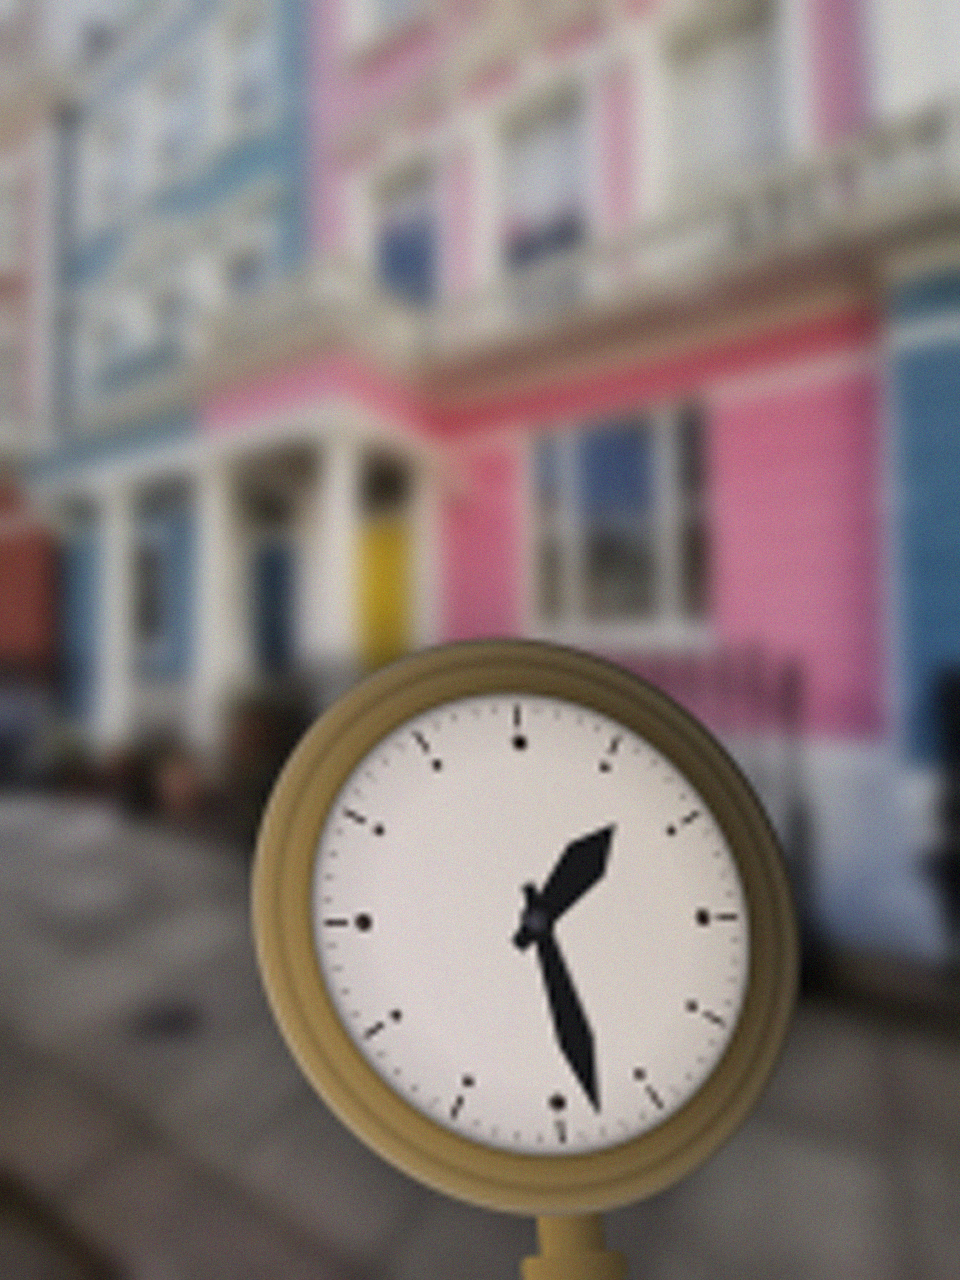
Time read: 1:28
